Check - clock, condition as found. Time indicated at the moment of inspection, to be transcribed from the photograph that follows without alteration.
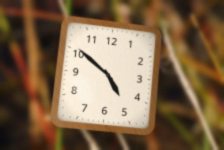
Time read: 4:51
